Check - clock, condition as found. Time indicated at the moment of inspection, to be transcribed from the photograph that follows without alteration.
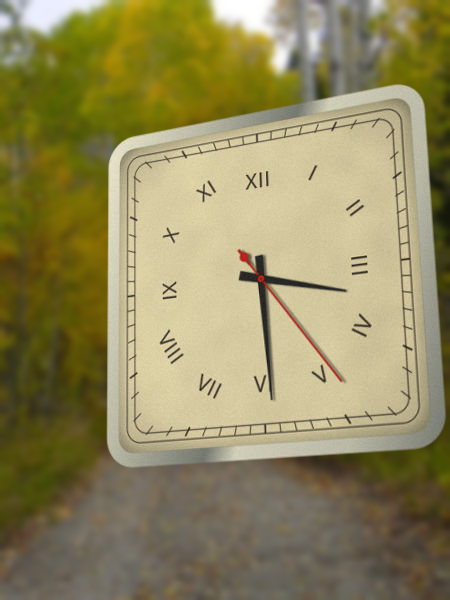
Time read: 3:29:24
